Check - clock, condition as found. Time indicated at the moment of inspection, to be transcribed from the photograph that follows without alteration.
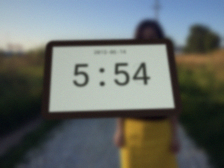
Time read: 5:54
